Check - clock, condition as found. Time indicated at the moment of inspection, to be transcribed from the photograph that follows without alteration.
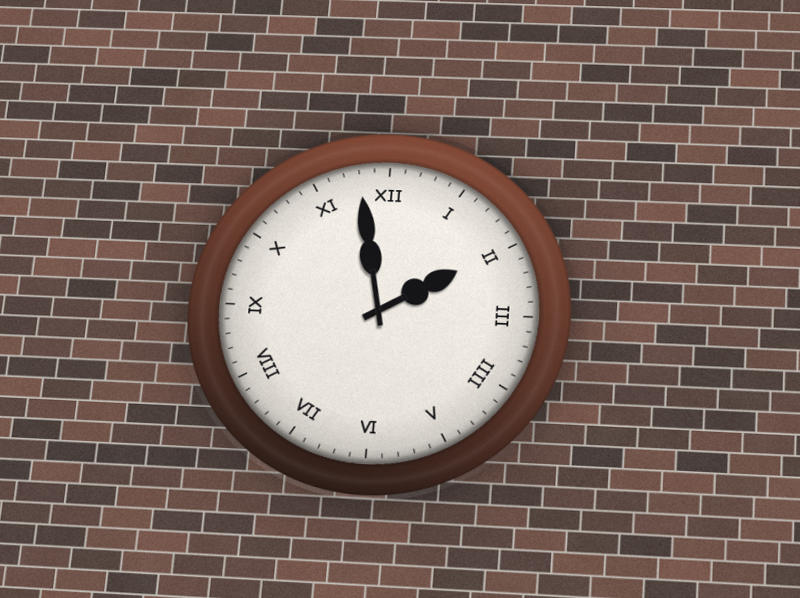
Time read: 1:58
